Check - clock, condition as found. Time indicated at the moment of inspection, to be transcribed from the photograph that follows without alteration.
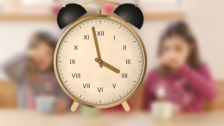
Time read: 3:58
